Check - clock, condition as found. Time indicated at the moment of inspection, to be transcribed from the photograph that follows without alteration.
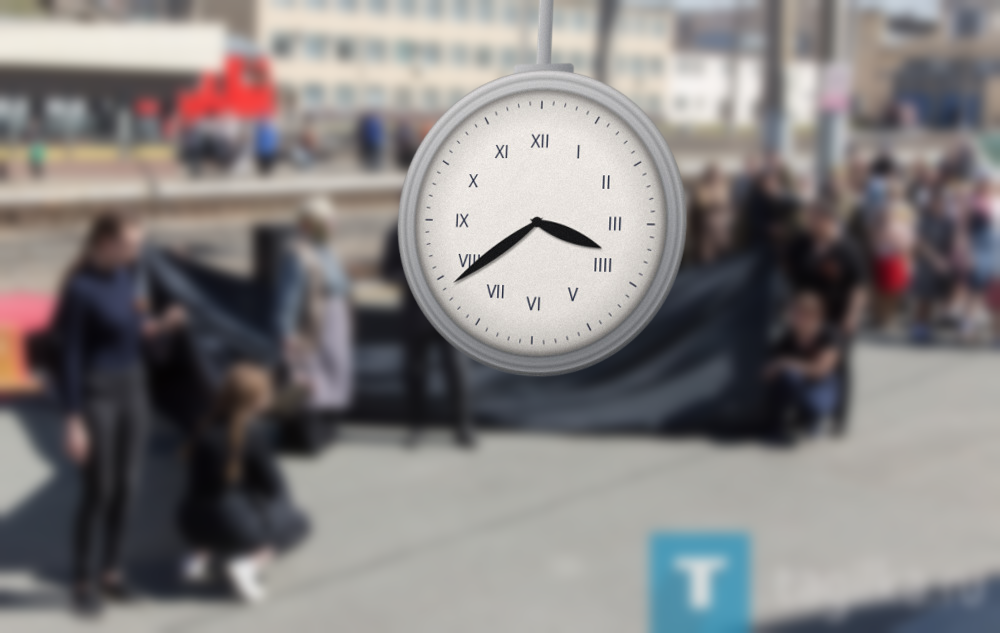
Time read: 3:39
